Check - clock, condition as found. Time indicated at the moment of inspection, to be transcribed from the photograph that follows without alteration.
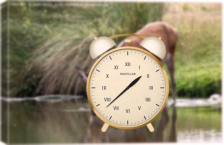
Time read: 1:38
